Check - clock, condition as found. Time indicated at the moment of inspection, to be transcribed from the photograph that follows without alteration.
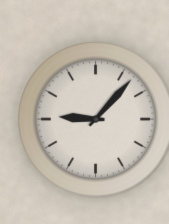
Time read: 9:07
